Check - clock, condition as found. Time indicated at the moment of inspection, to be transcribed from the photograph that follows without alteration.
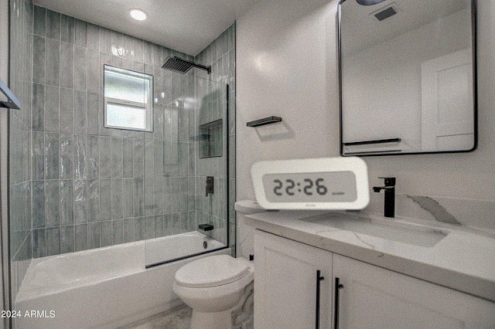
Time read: 22:26
